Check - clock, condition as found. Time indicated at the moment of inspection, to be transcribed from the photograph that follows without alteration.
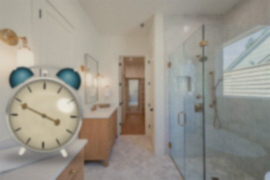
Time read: 3:49
